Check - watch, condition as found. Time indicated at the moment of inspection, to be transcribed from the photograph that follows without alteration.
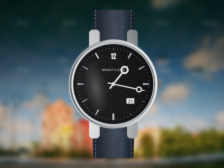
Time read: 1:17
